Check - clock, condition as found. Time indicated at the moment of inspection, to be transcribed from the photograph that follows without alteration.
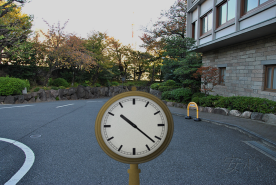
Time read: 10:22
